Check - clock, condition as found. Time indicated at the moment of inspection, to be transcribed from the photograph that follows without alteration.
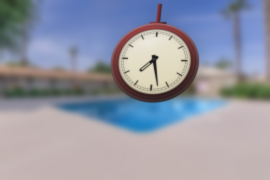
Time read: 7:28
